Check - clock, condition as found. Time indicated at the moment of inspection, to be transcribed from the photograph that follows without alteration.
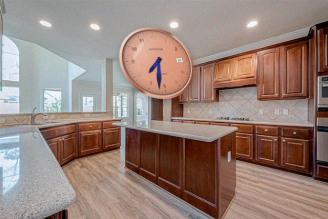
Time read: 7:32
